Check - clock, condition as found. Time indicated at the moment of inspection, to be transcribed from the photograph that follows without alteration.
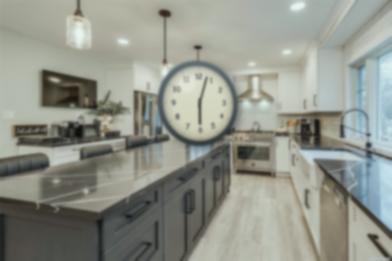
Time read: 6:03
